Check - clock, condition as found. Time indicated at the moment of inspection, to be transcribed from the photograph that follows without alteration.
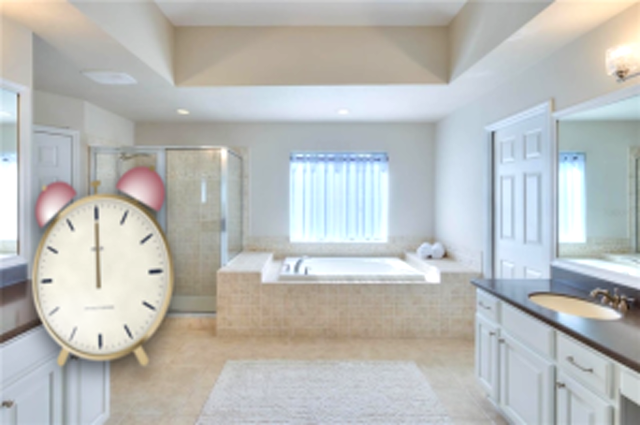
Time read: 12:00
